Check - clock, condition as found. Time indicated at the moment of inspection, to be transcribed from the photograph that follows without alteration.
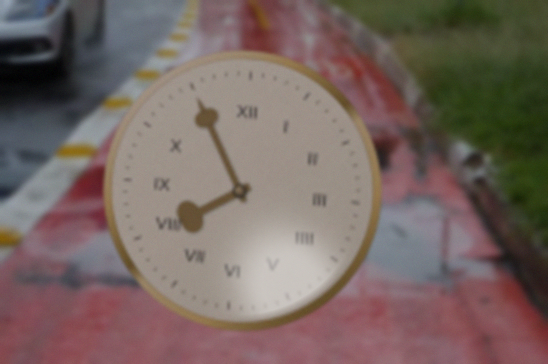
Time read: 7:55
